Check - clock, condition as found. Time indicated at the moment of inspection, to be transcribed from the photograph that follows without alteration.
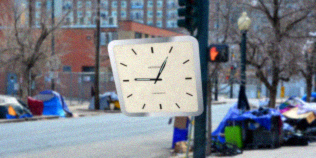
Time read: 9:05
